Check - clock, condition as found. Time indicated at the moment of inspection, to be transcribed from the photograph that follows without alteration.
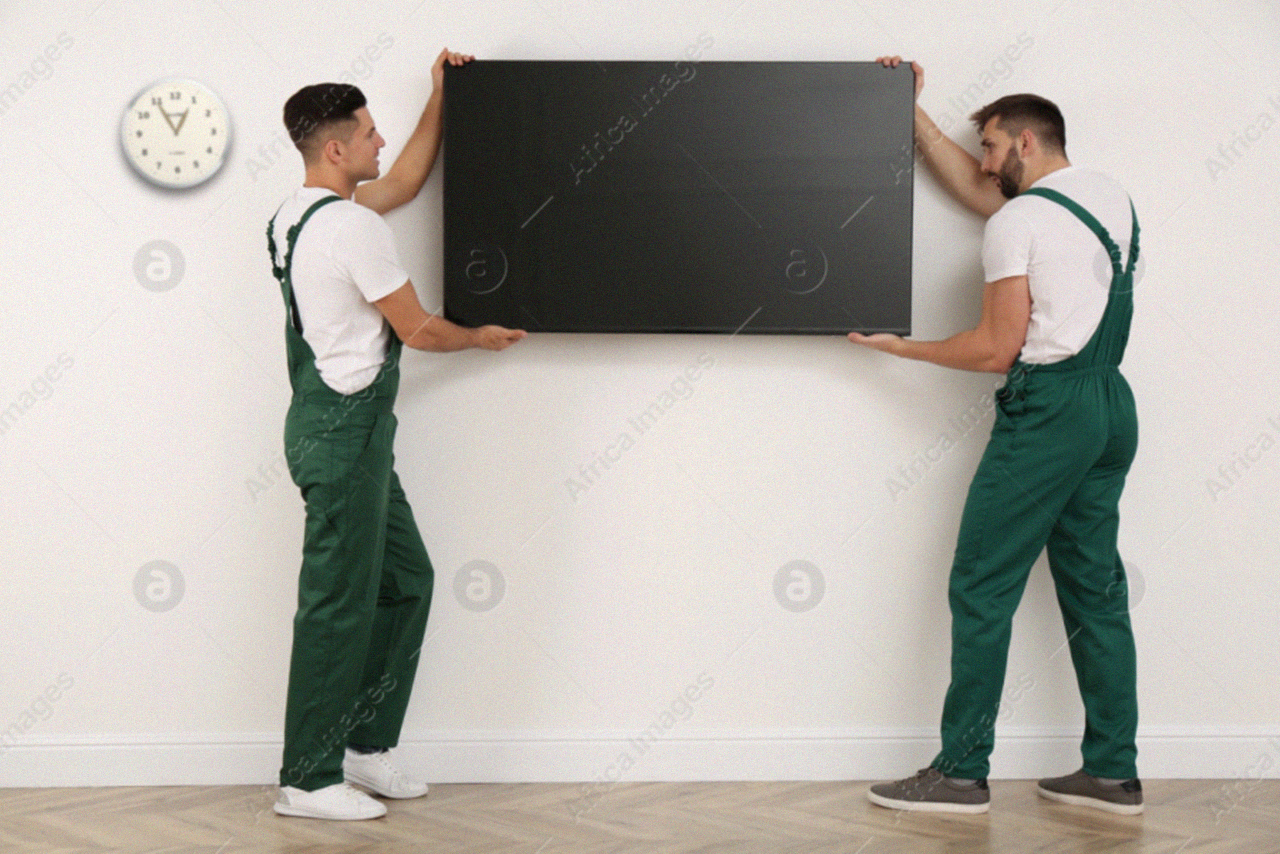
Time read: 12:55
